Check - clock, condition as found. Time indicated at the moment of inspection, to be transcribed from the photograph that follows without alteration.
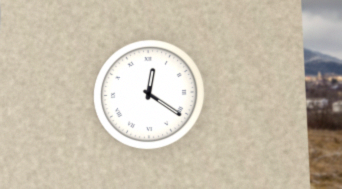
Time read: 12:21
